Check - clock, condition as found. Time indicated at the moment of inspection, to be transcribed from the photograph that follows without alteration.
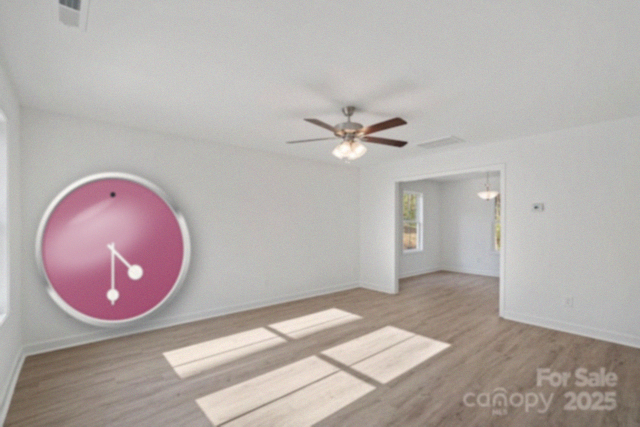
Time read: 4:30
